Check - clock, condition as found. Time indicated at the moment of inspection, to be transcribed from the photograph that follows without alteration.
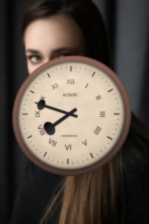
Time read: 7:48
